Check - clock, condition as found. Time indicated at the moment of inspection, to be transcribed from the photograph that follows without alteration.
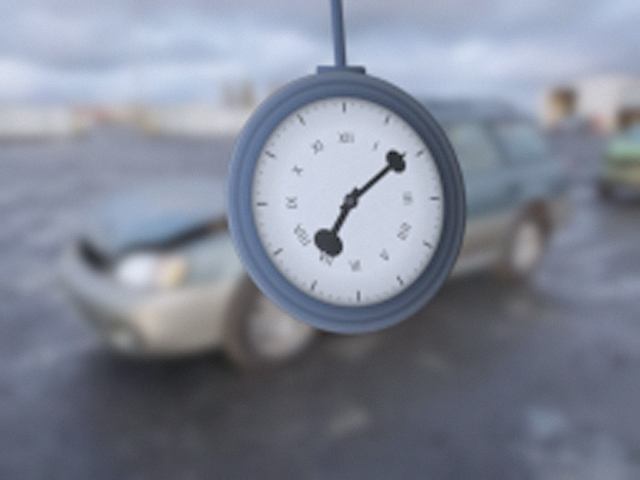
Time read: 7:09
